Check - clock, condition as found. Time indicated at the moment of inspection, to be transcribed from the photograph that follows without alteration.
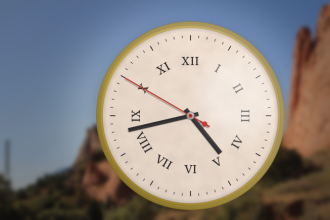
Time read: 4:42:50
